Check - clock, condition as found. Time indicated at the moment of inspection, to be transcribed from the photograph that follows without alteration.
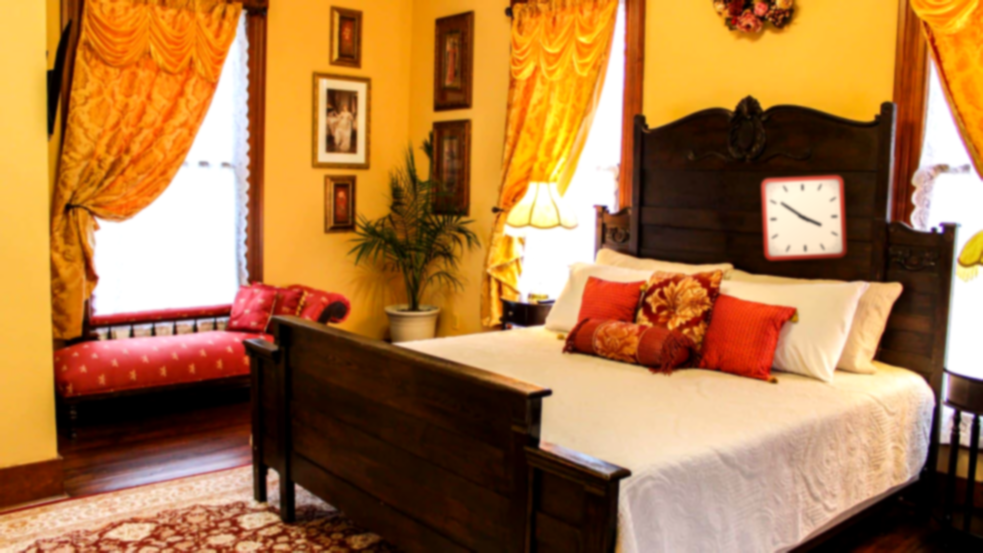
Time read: 3:51
